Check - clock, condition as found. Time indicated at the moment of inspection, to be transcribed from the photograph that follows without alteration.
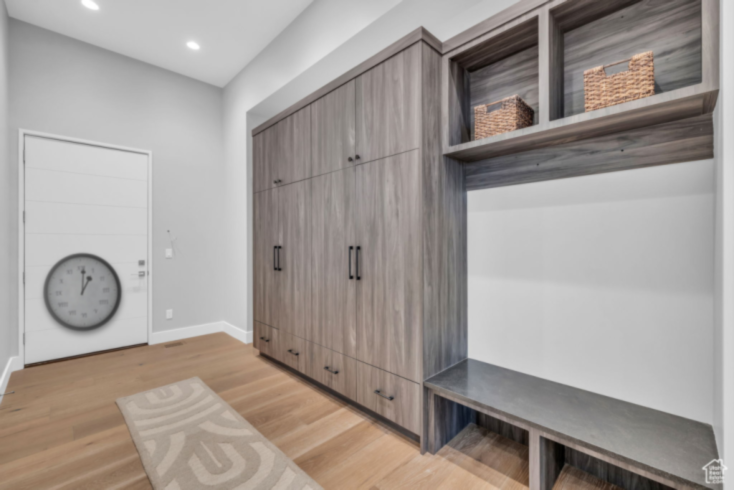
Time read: 1:01
